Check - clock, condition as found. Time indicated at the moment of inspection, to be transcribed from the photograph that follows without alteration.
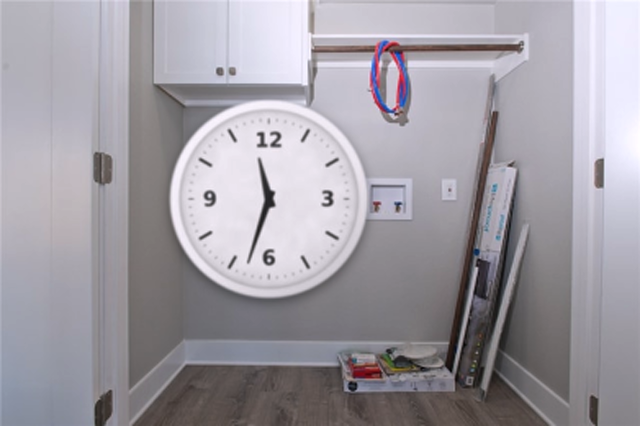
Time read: 11:33
